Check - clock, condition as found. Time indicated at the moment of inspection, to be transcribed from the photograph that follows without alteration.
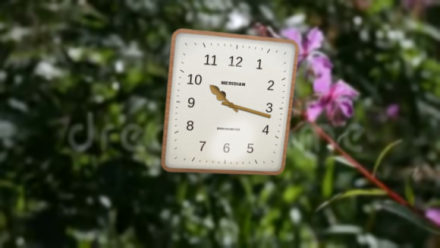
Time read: 10:17
